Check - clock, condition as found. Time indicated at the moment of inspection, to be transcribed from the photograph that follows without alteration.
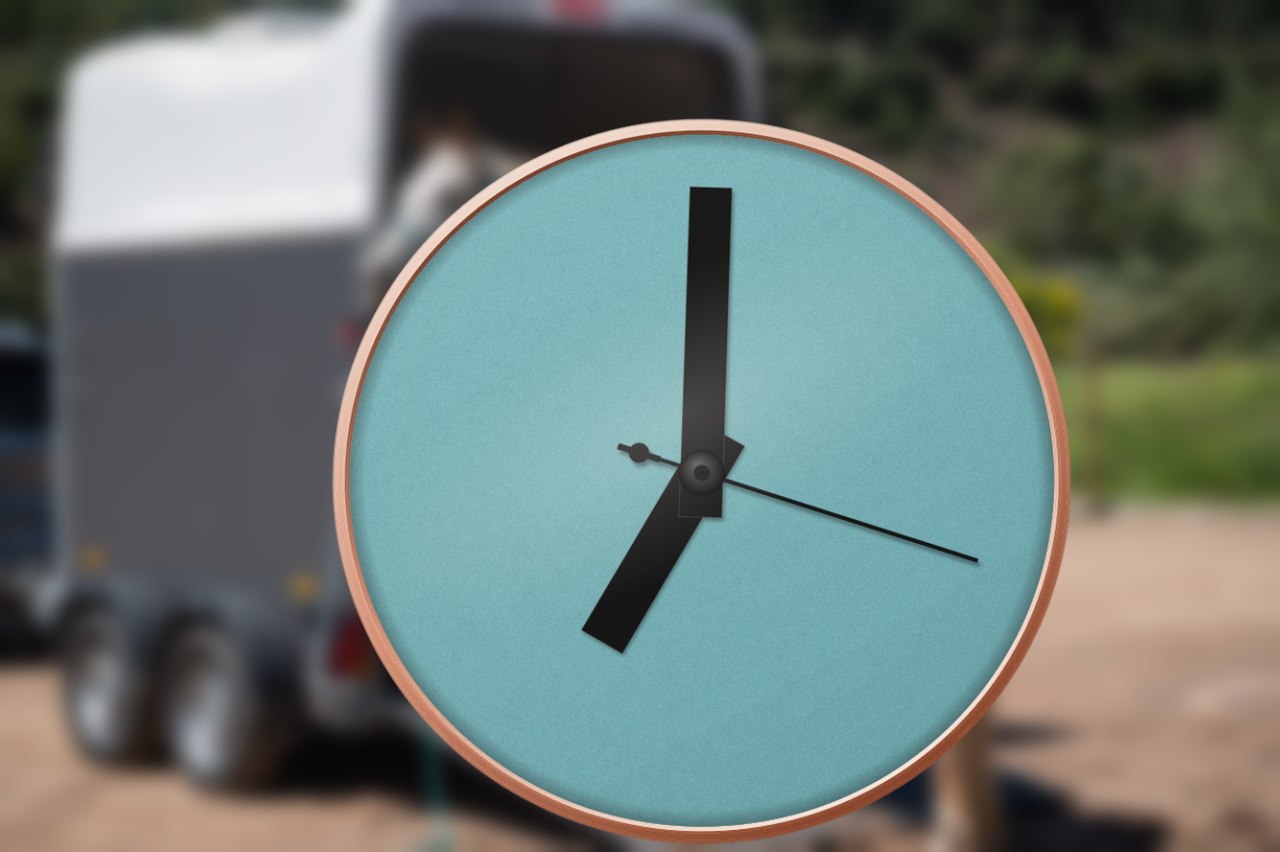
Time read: 7:00:18
